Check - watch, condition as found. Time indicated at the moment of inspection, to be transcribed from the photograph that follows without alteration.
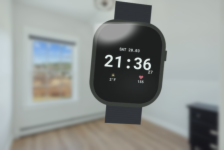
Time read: 21:36
